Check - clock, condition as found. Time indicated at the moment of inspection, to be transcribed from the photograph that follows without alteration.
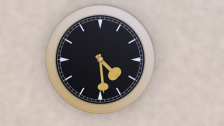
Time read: 4:29
